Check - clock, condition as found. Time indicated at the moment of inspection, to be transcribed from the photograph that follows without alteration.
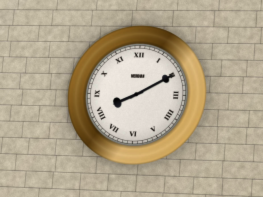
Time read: 8:10
